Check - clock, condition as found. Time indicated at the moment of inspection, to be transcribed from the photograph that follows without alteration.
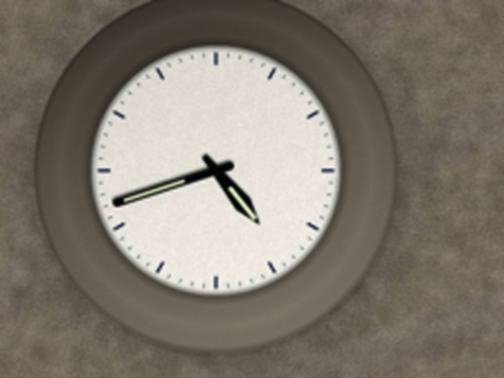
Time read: 4:42
